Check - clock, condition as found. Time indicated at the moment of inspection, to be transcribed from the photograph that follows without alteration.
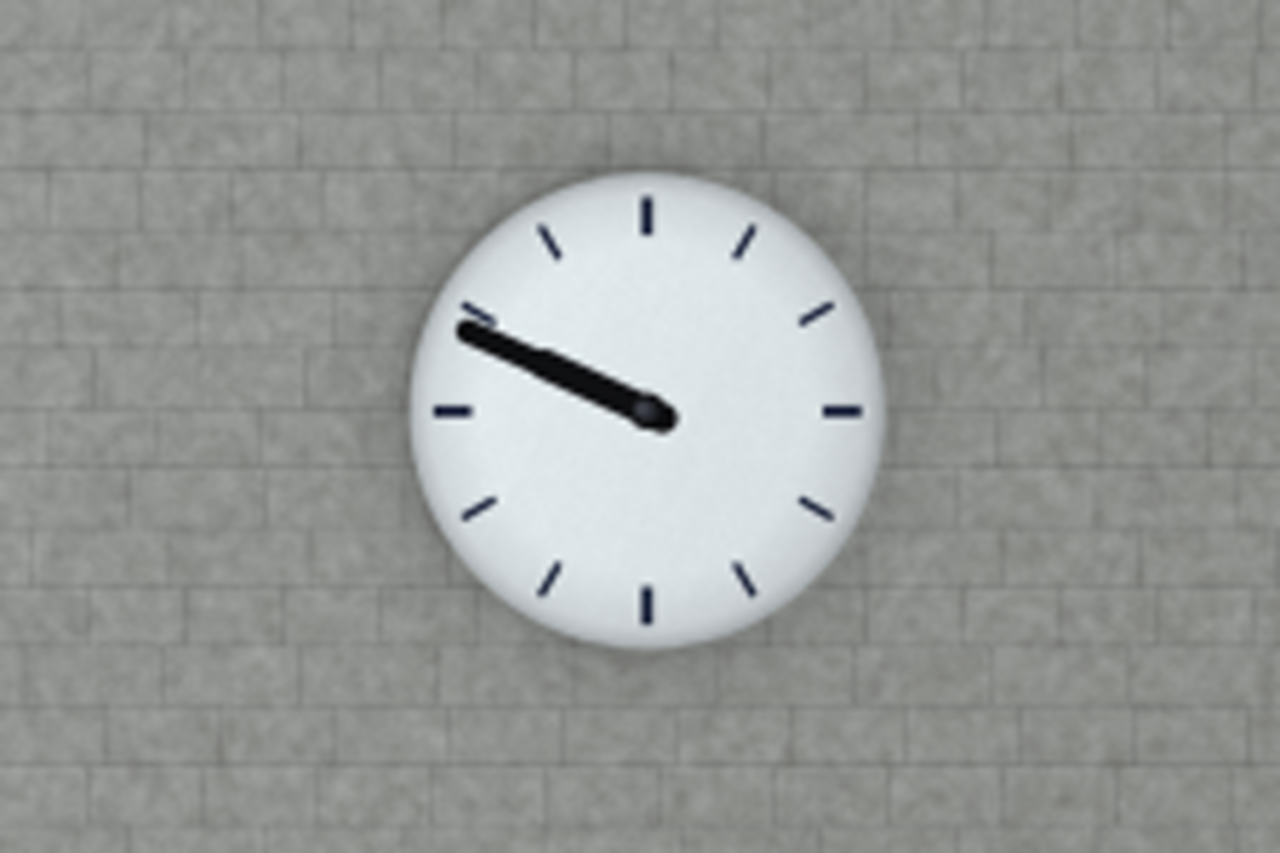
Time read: 9:49
